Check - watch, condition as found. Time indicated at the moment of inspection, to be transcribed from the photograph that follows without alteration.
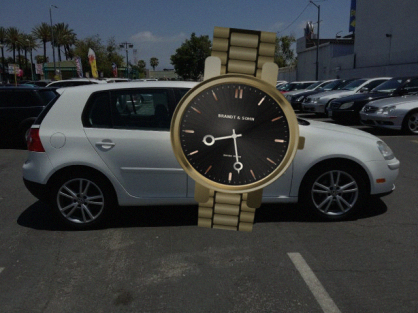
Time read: 8:28
